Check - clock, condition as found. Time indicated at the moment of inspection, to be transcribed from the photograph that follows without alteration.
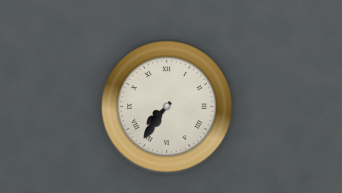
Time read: 7:36
